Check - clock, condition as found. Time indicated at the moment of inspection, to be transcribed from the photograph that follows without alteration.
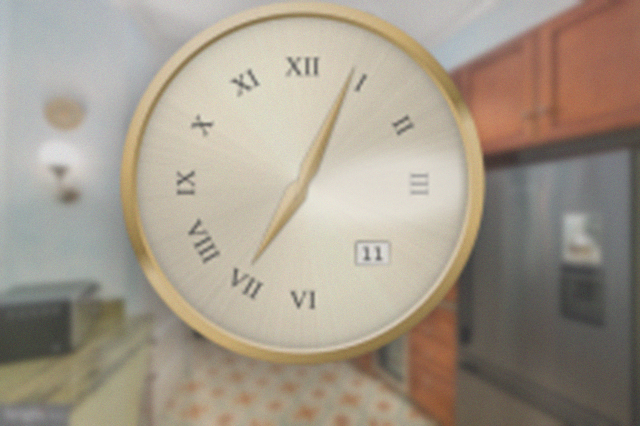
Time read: 7:04
